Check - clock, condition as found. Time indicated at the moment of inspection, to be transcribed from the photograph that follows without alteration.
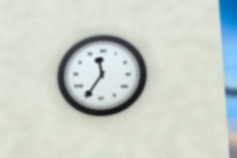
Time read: 11:35
